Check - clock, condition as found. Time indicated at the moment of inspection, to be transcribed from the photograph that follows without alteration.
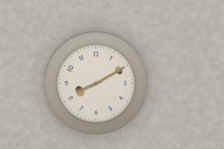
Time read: 8:10
